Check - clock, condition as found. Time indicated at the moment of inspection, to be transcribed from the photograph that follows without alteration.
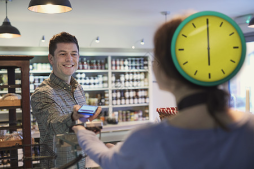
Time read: 6:00
